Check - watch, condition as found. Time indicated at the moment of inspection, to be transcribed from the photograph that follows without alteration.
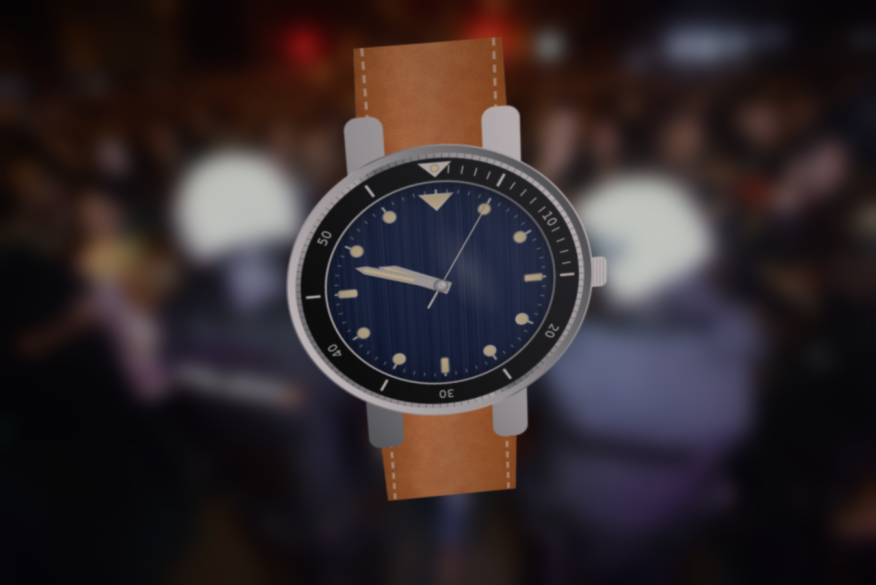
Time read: 9:48:05
